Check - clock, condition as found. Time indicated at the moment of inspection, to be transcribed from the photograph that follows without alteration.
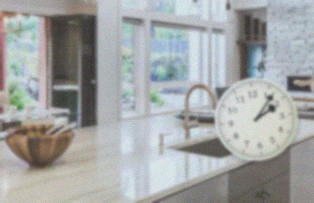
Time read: 2:07
